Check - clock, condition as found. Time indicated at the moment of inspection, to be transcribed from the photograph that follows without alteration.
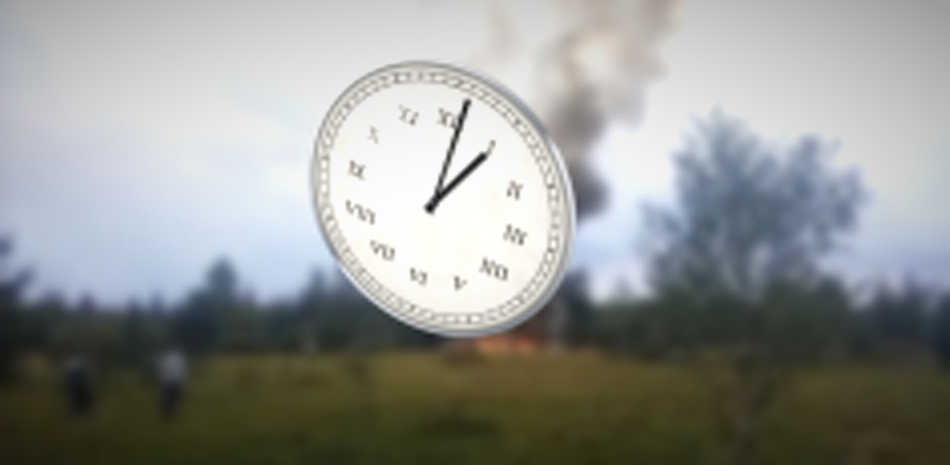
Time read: 1:01
